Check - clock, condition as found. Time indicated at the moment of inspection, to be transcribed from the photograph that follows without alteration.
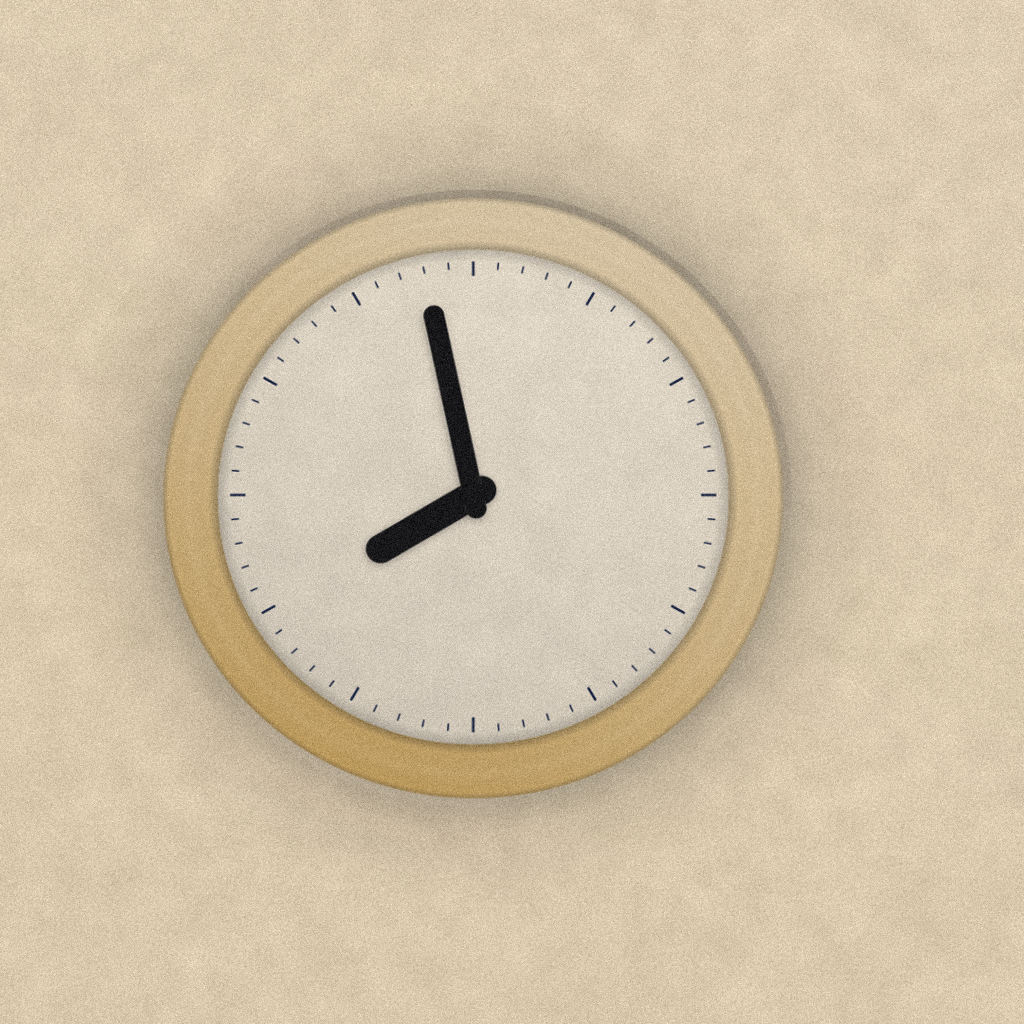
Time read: 7:58
